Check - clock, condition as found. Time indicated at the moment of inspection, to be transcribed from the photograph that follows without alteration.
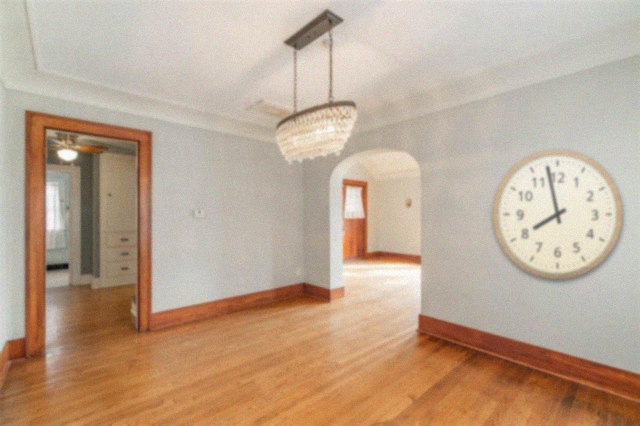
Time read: 7:58
